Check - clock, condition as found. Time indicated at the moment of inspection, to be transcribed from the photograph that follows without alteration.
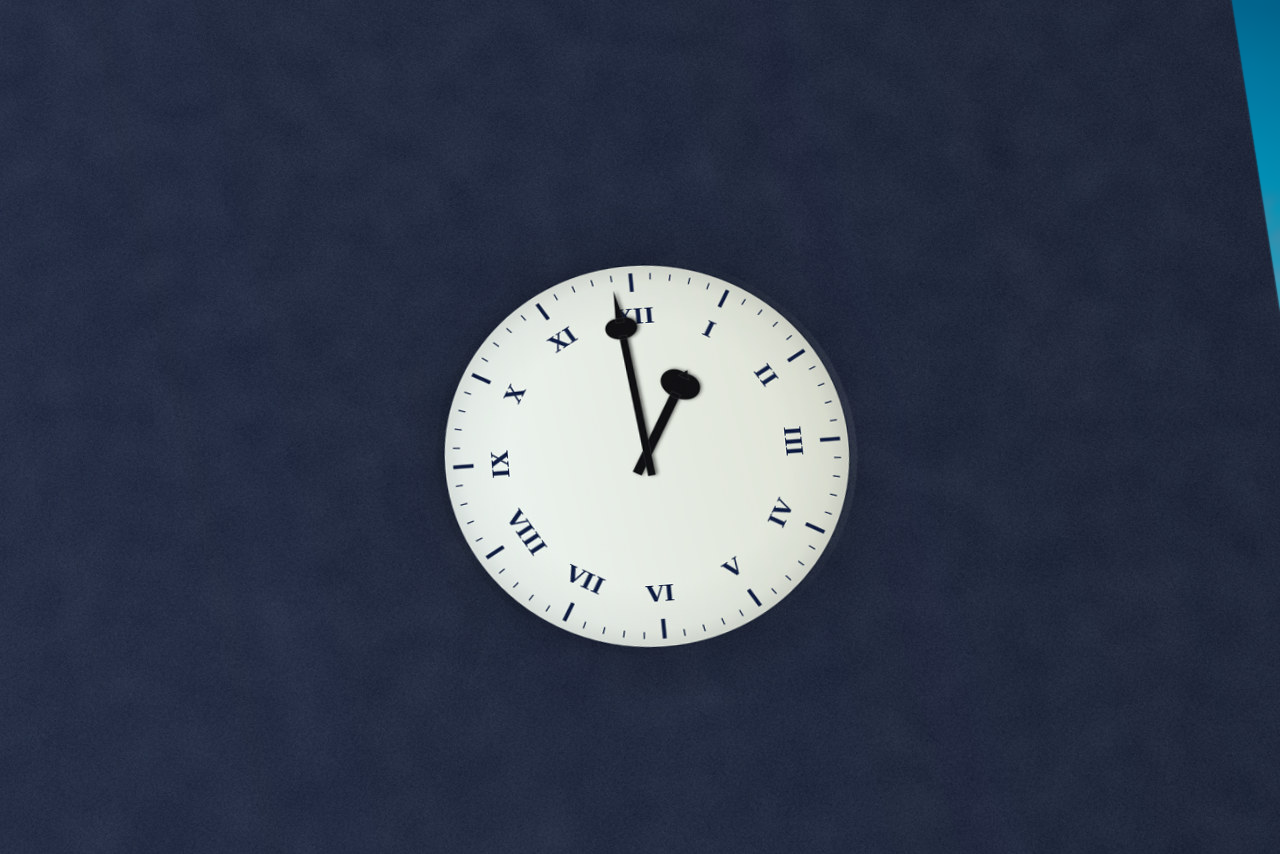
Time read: 12:59
